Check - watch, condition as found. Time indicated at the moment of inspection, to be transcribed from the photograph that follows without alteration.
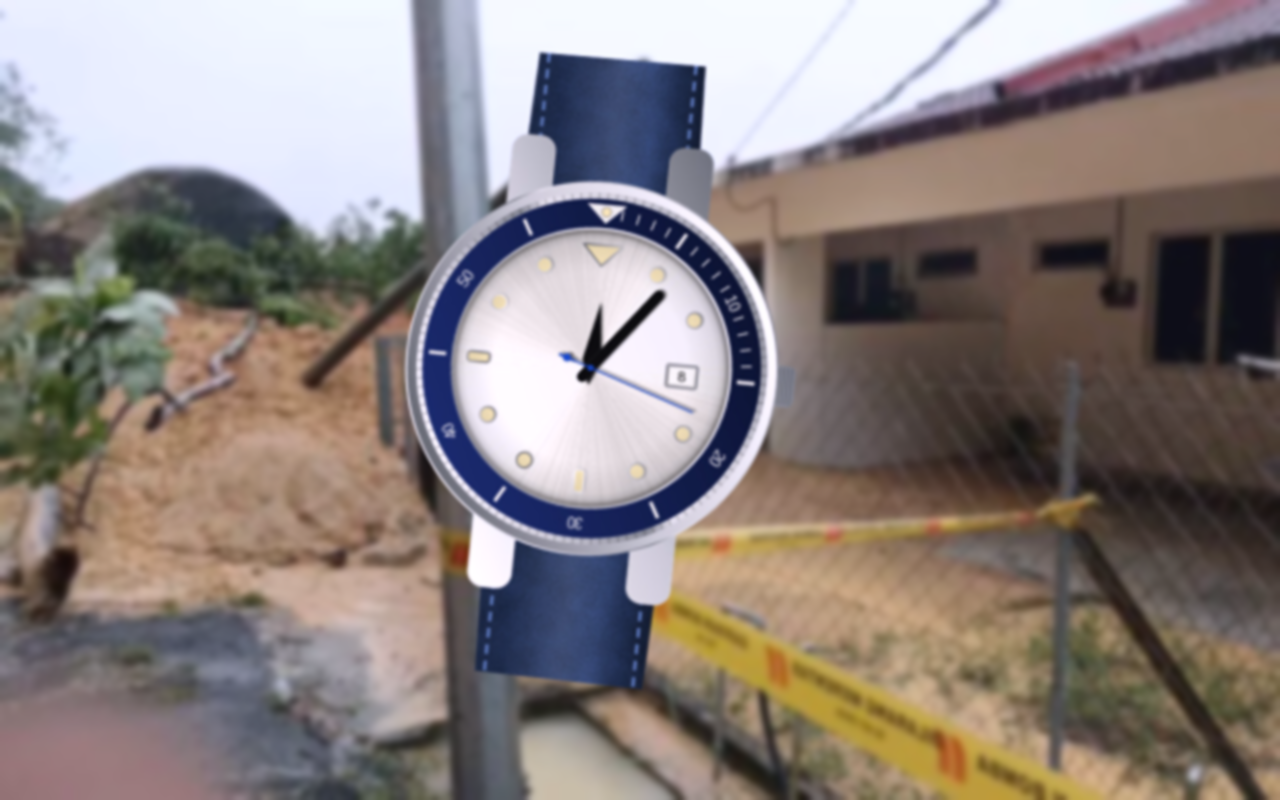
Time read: 12:06:18
